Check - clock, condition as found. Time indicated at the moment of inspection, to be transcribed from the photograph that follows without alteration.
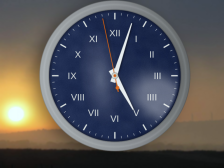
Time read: 5:02:58
